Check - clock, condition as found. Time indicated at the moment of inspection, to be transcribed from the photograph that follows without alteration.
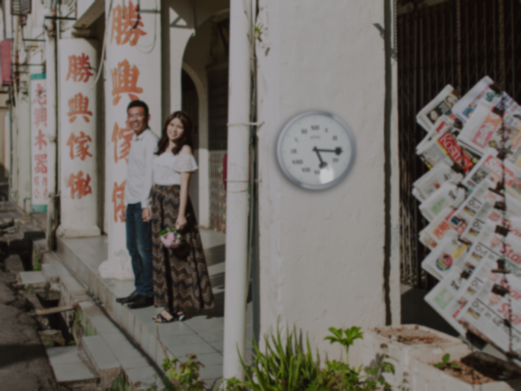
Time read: 5:16
